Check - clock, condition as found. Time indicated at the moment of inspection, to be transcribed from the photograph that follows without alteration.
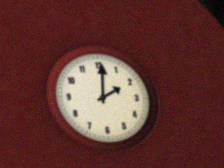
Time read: 2:01
